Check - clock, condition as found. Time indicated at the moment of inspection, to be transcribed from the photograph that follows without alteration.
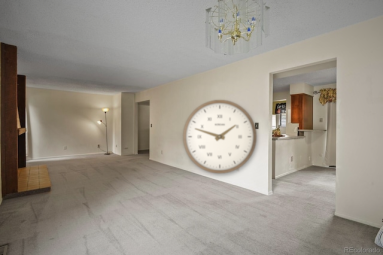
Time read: 1:48
